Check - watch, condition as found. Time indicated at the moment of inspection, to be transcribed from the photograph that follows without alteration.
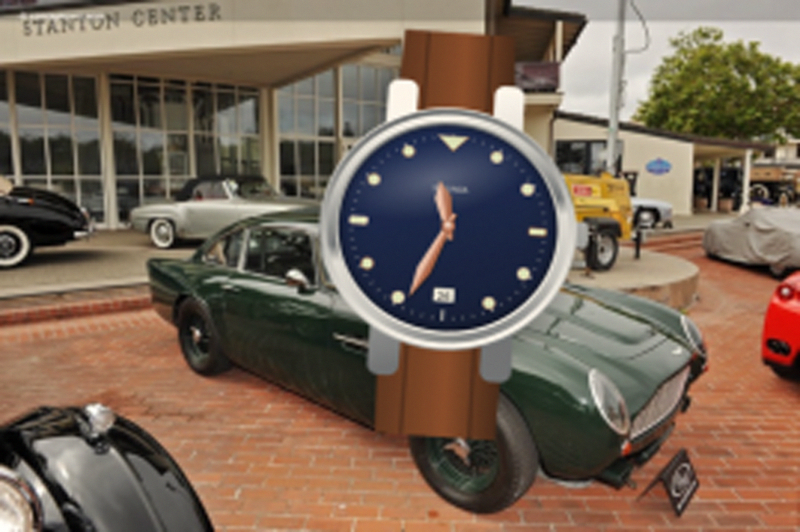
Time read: 11:34
